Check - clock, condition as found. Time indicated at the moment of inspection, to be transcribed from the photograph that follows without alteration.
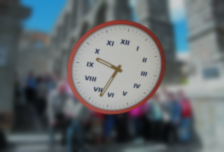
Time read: 9:33
